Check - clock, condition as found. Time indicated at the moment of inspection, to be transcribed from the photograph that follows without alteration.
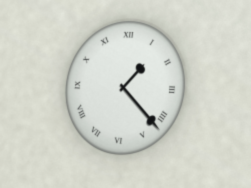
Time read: 1:22
